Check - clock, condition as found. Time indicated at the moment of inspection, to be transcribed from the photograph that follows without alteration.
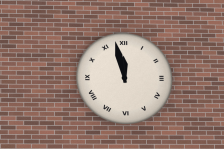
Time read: 11:58
